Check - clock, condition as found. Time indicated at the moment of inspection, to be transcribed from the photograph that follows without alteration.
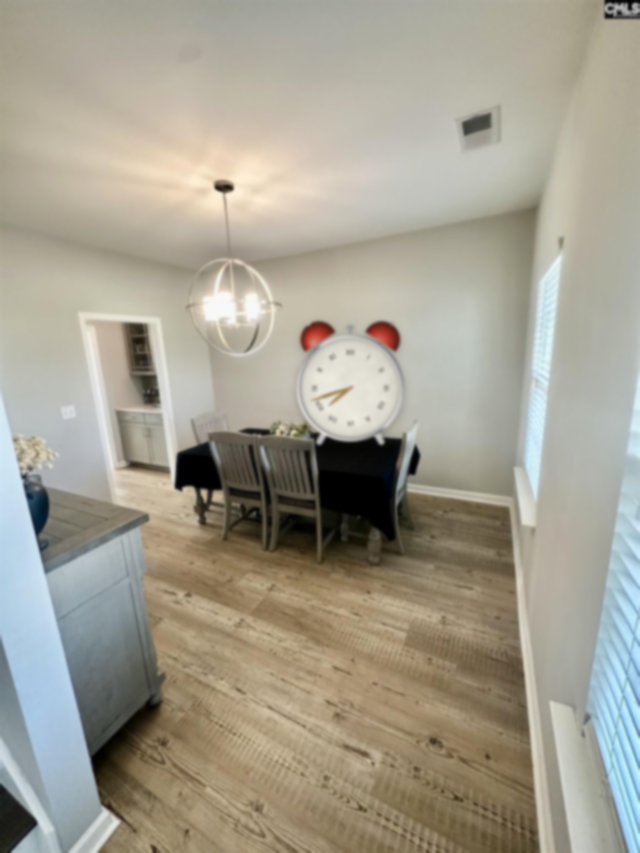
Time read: 7:42
